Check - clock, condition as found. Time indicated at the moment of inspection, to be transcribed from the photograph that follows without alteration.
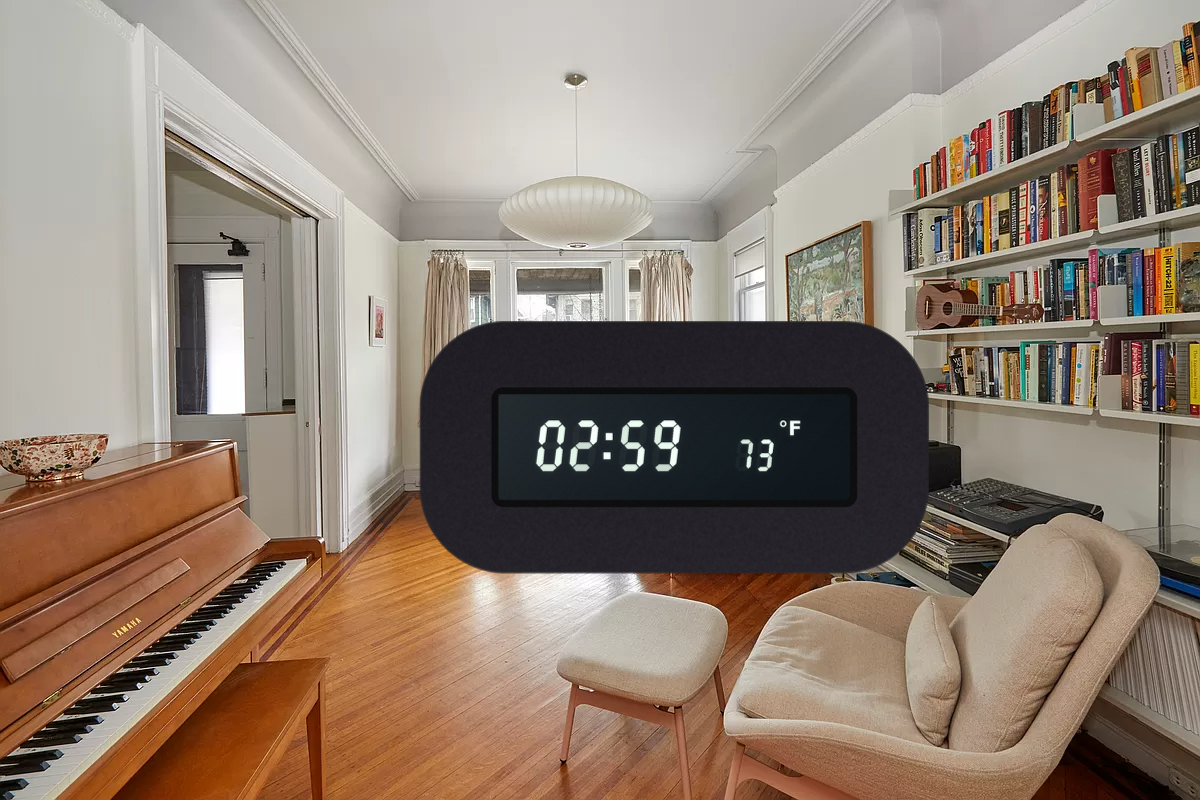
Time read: 2:59
